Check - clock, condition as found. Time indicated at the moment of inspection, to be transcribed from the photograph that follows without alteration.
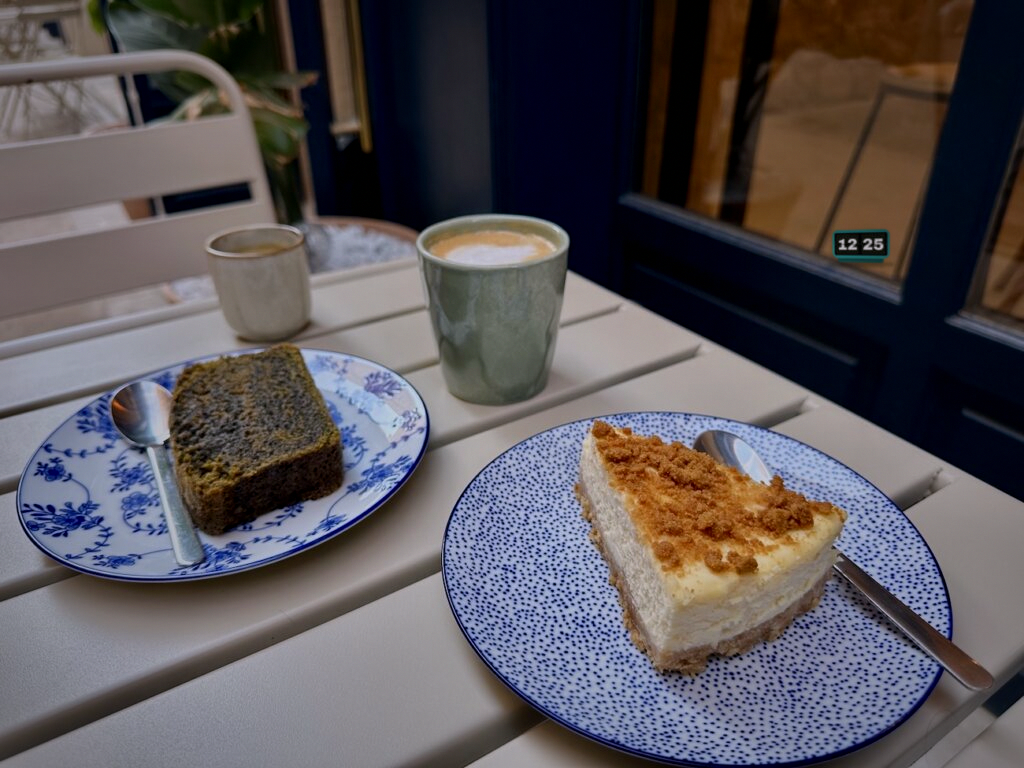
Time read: 12:25
